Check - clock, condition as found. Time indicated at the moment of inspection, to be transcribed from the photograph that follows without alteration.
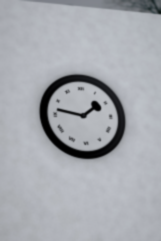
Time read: 1:47
